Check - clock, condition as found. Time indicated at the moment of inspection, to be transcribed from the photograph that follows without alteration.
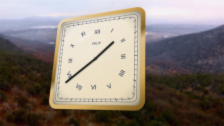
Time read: 1:39
